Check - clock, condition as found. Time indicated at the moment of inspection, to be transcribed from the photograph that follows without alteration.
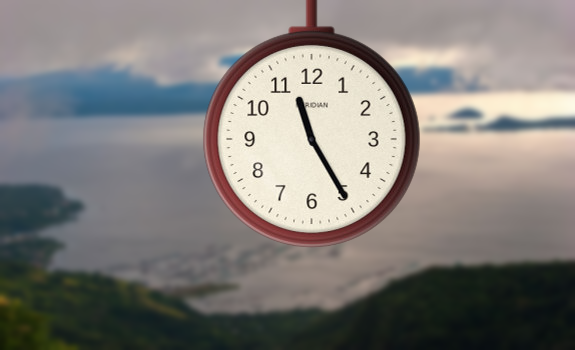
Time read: 11:25
